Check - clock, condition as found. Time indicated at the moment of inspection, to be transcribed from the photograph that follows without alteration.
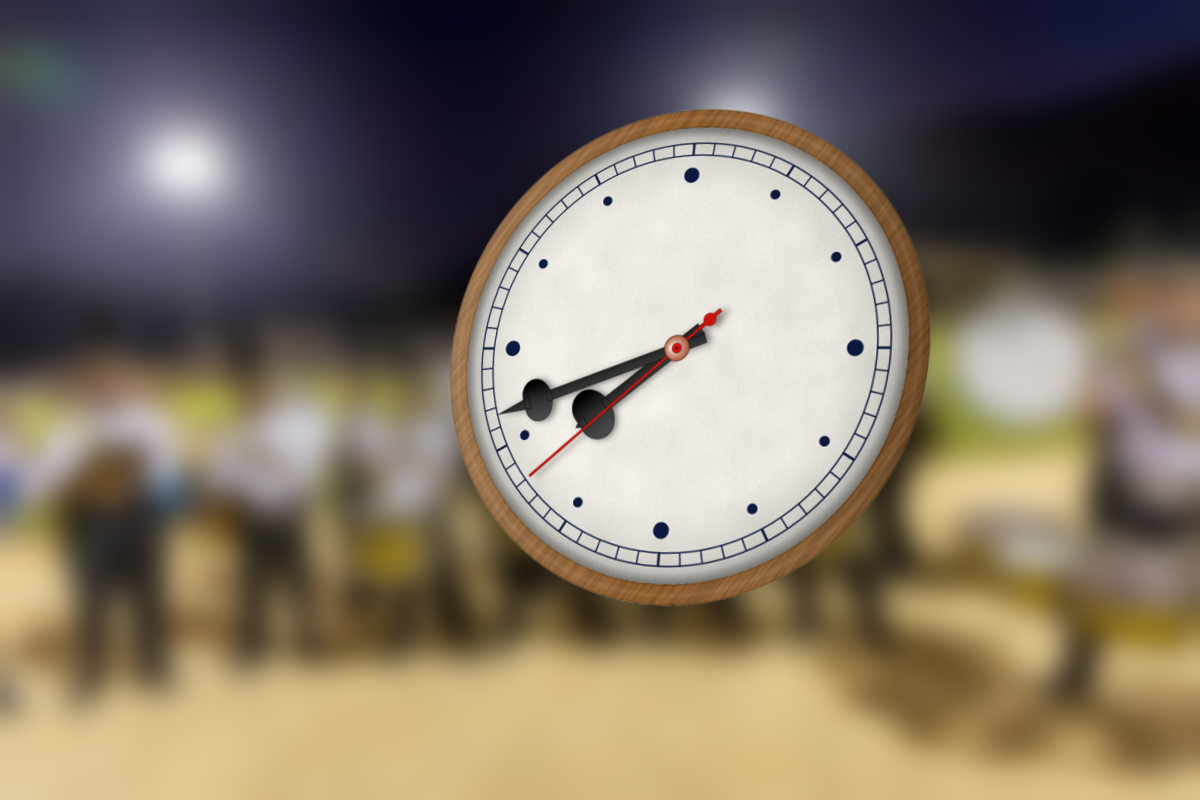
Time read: 7:41:38
